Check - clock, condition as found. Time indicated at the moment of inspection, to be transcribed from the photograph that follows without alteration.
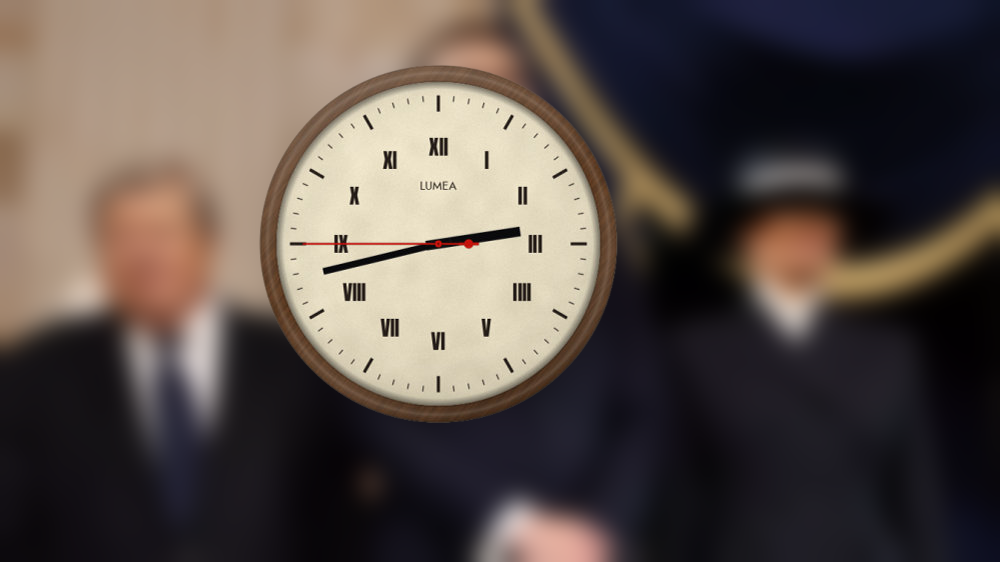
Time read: 2:42:45
